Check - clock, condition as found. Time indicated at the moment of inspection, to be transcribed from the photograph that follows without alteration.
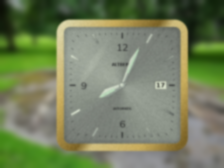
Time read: 8:04
